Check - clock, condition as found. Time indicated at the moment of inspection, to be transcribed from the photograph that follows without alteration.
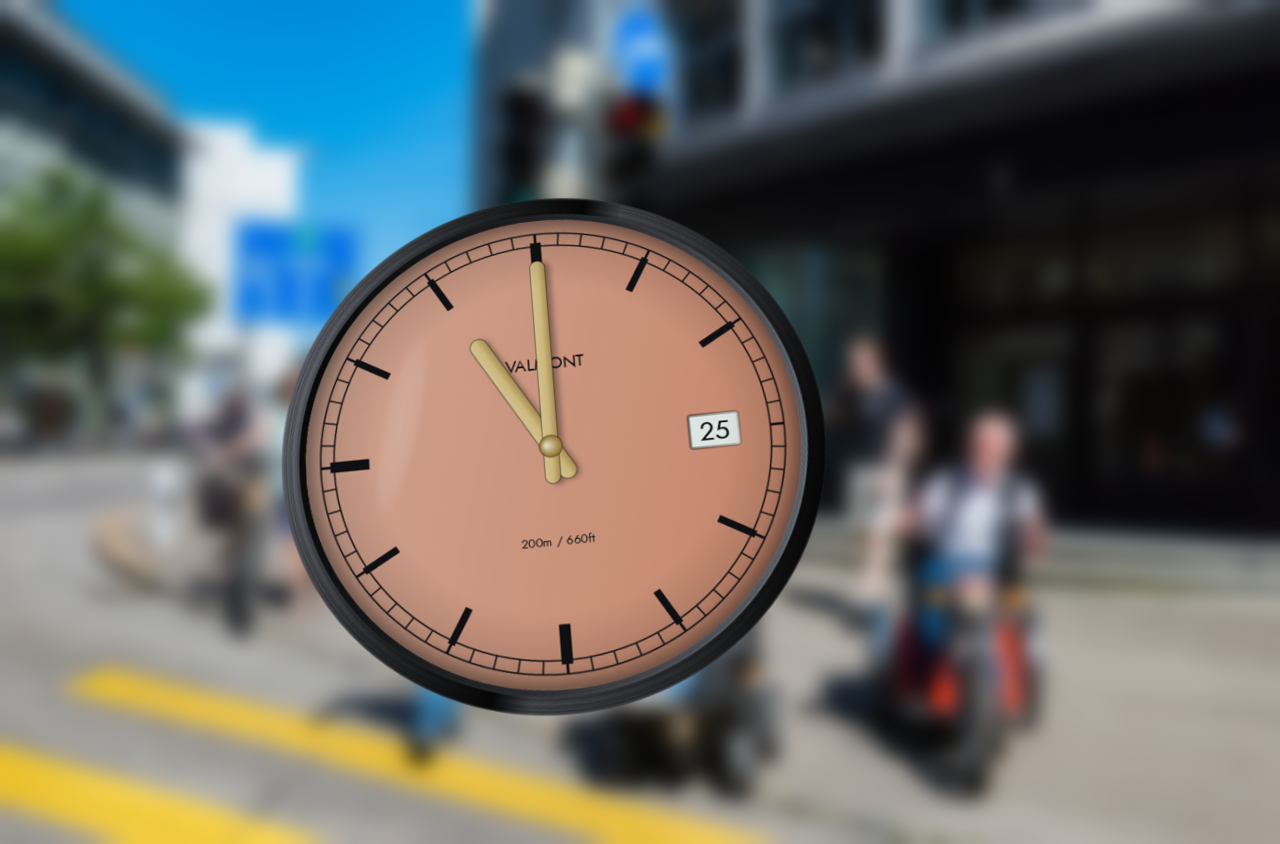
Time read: 11:00
